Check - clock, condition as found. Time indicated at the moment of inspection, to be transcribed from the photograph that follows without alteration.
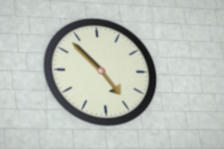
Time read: 4:53
